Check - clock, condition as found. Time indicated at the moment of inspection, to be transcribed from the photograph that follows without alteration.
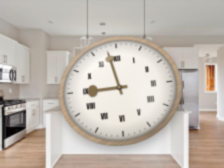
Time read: 8:58
